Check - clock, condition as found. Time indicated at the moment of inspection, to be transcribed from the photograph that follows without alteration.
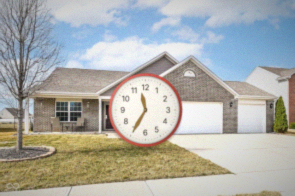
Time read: 11:35
